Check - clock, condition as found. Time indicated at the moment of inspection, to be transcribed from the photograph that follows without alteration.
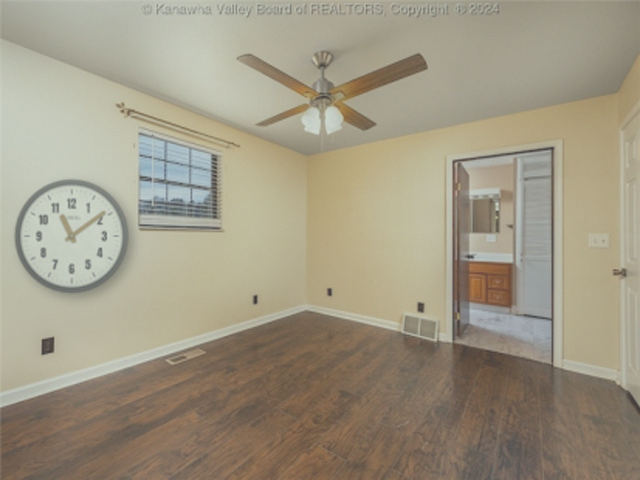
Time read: 11:09
